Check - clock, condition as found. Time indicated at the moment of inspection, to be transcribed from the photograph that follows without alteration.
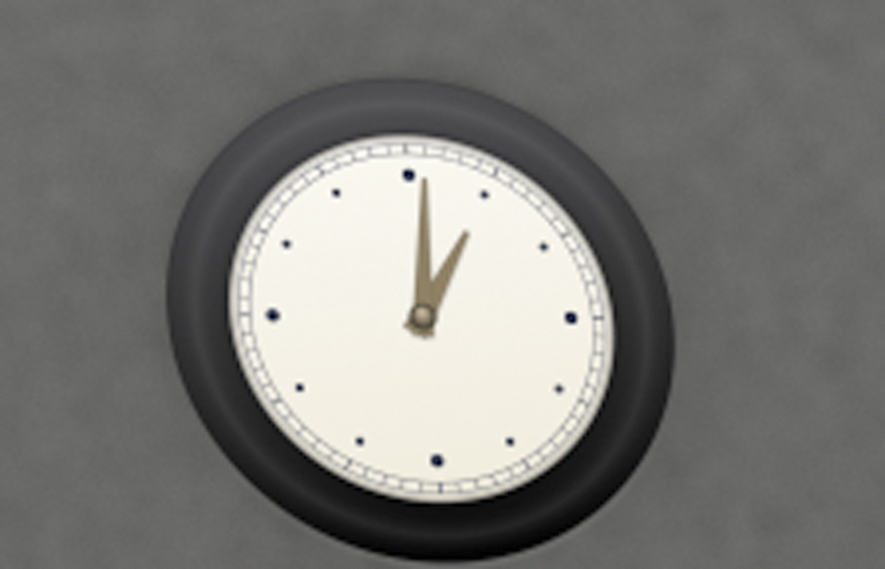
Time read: 1:01
